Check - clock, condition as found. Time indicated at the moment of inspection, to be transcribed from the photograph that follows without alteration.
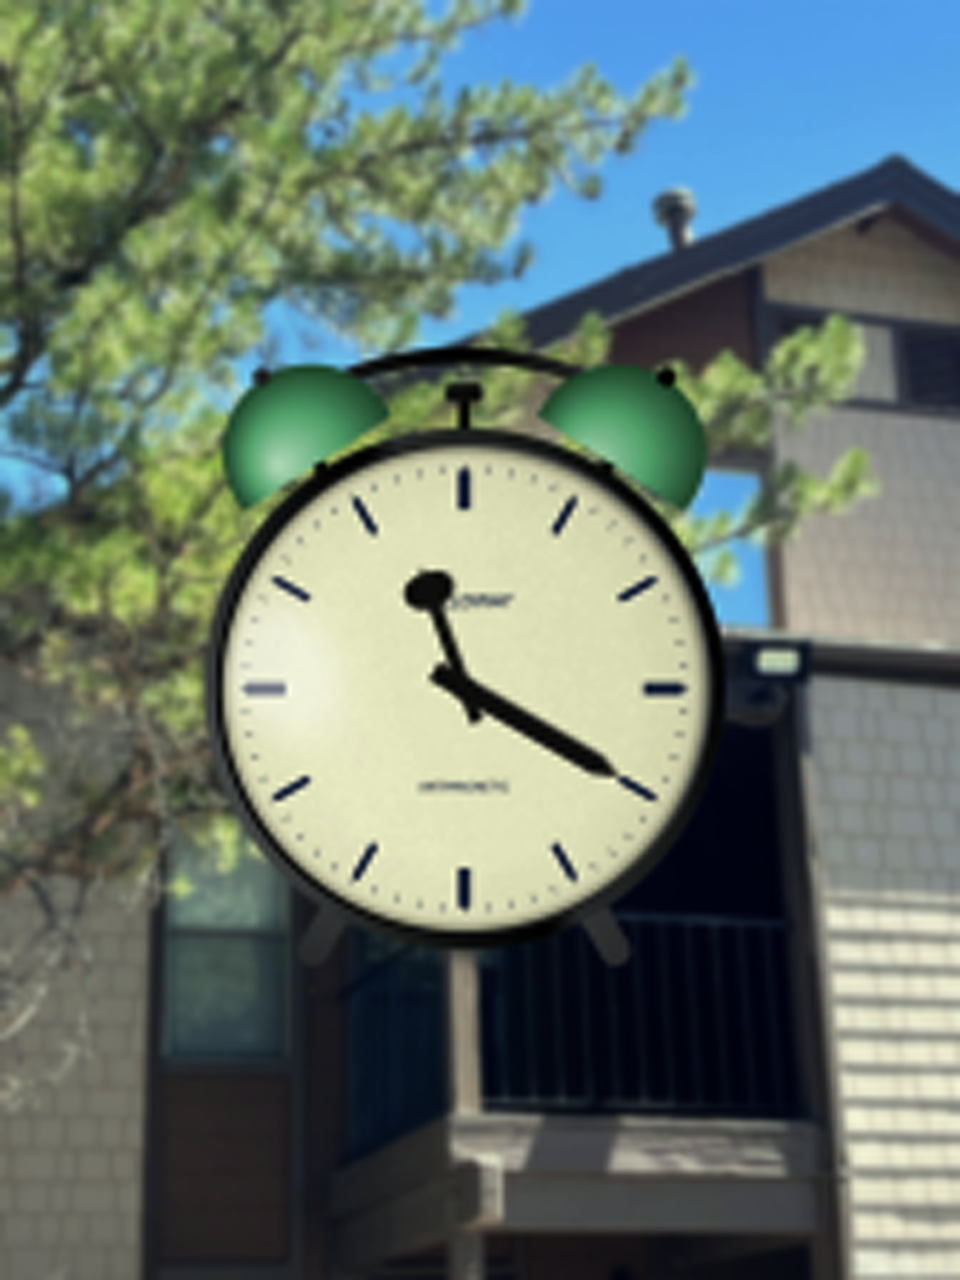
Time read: 11:20
